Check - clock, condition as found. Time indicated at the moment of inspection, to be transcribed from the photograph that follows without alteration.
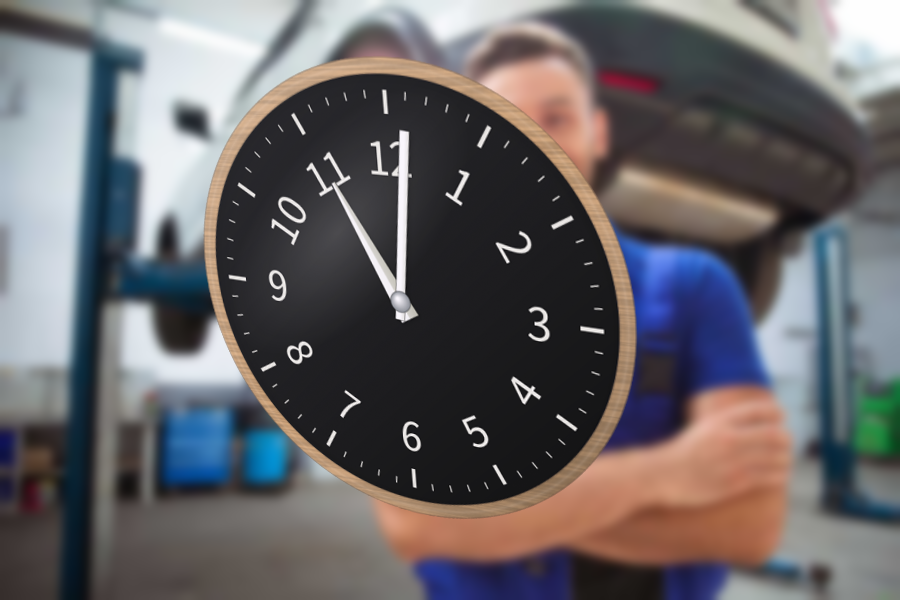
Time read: 11:01
